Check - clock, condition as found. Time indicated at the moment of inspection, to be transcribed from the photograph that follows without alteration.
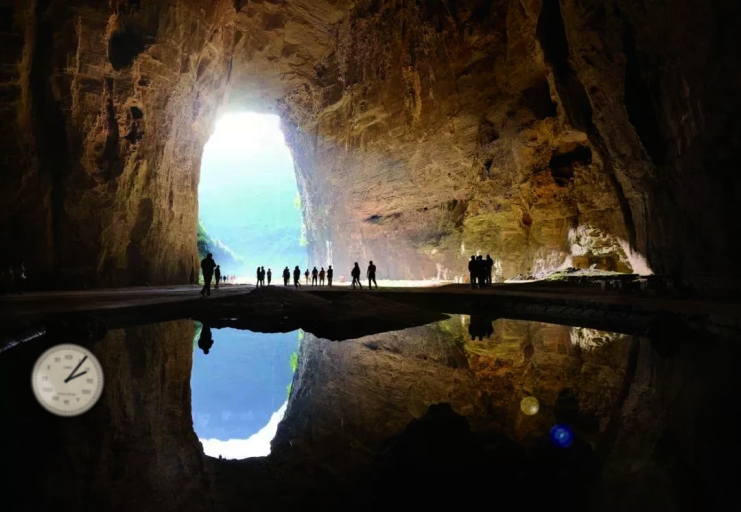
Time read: 2:06
